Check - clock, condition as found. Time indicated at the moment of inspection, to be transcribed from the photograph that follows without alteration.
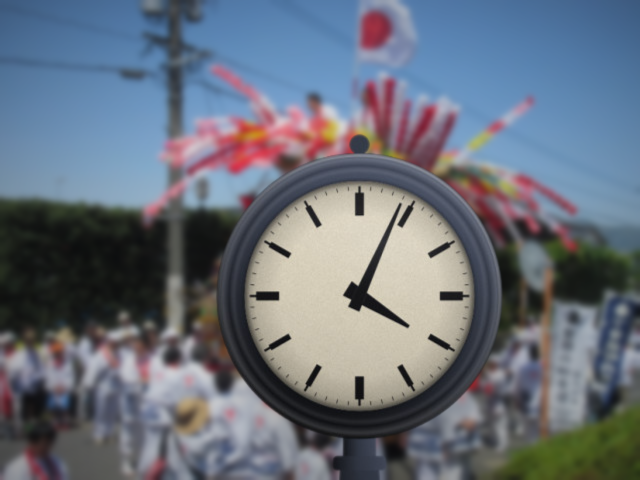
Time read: 4:04
